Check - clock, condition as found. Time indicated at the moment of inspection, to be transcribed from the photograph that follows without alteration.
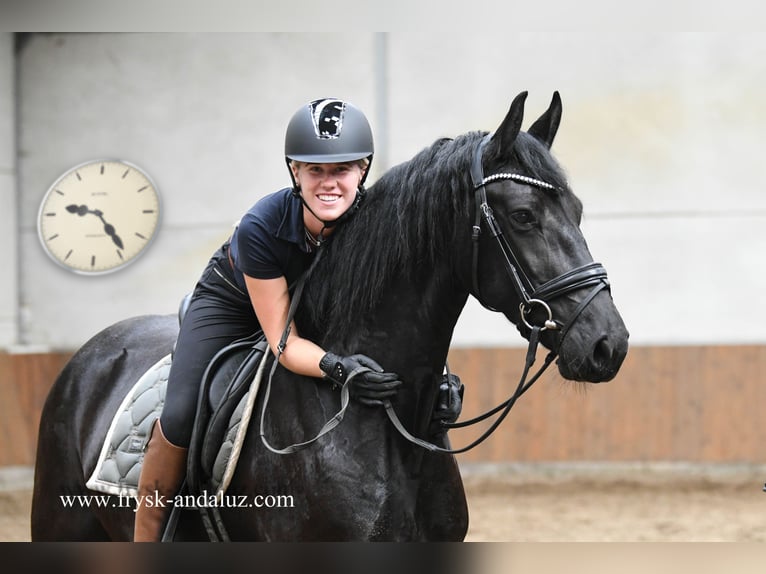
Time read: 9:24
